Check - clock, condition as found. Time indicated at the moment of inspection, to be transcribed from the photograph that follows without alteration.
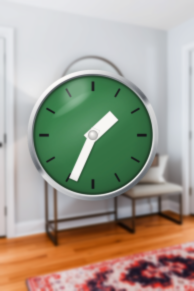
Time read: 1:34
